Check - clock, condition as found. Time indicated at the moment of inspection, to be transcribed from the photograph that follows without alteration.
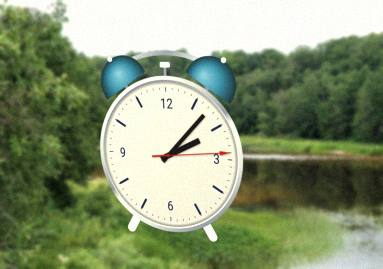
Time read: 2:07:14
